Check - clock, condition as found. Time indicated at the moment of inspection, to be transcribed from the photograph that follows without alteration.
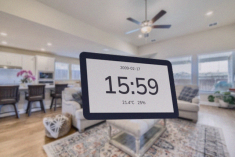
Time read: 15:59
